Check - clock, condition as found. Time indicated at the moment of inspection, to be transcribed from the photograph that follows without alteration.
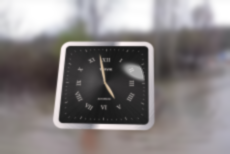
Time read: 4:58
